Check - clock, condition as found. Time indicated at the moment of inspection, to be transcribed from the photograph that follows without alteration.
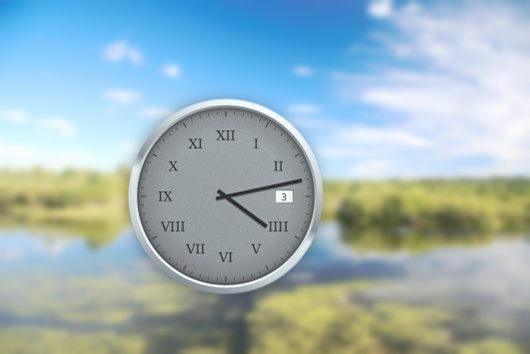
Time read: 4:13
